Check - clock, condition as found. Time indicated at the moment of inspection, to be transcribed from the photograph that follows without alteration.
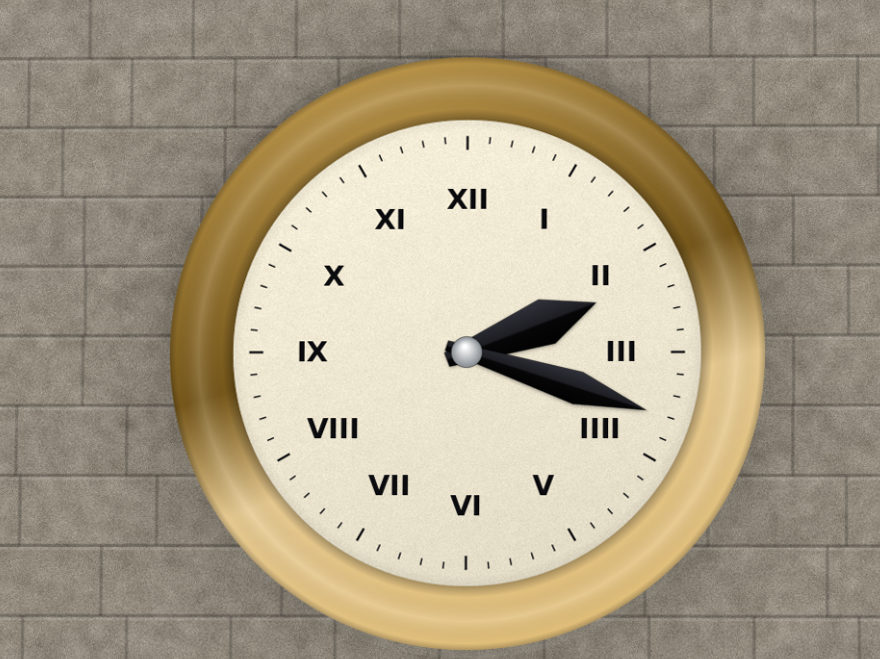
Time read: 2:18
